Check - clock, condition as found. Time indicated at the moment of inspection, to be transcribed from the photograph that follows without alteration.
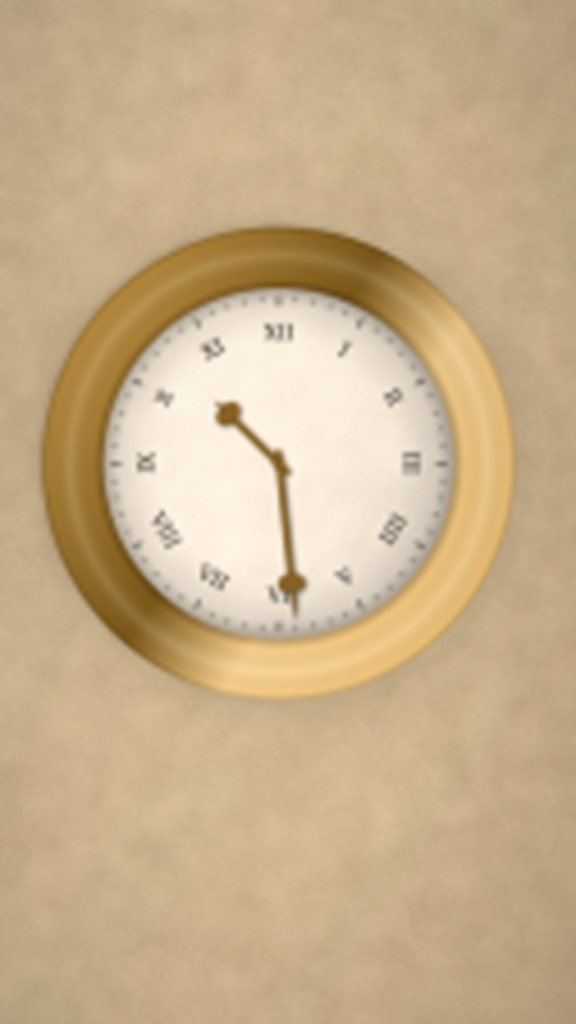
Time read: 10:29
